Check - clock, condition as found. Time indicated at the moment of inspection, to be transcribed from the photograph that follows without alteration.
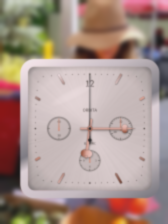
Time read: 6:15
